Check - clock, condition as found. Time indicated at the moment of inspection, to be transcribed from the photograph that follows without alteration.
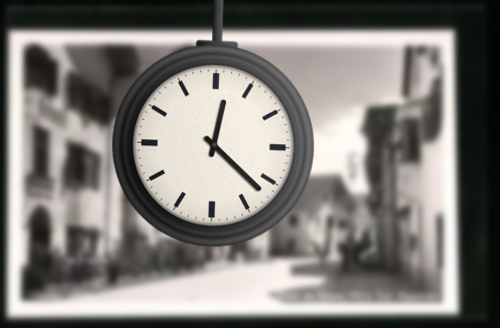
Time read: 12:22
